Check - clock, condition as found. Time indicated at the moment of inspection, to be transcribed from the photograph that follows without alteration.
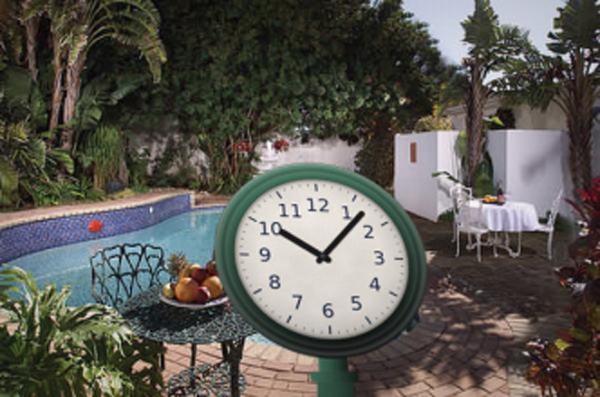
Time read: 10:07
